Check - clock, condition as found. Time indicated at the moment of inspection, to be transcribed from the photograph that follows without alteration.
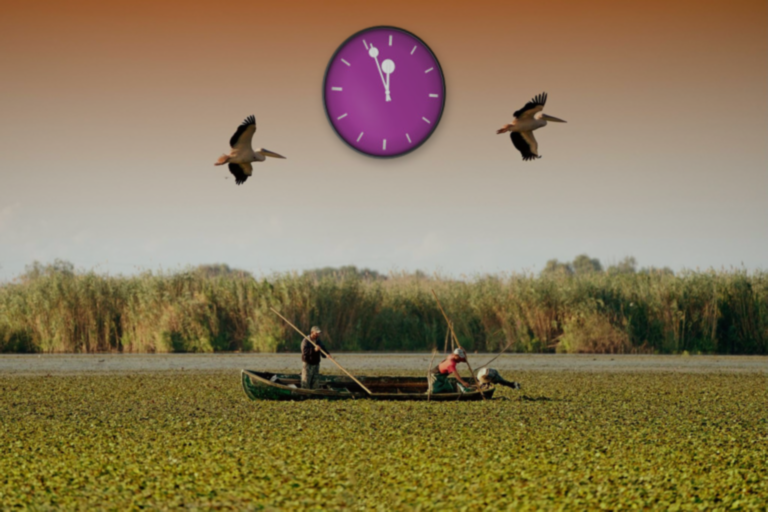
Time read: 11:56
